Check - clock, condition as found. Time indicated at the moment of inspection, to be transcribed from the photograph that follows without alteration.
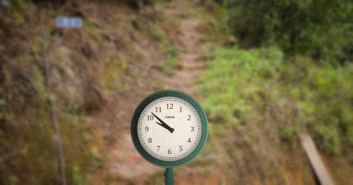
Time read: 9:52
